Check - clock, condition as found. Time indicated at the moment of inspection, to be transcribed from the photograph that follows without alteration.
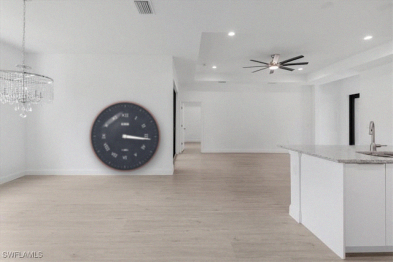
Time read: 3:16
